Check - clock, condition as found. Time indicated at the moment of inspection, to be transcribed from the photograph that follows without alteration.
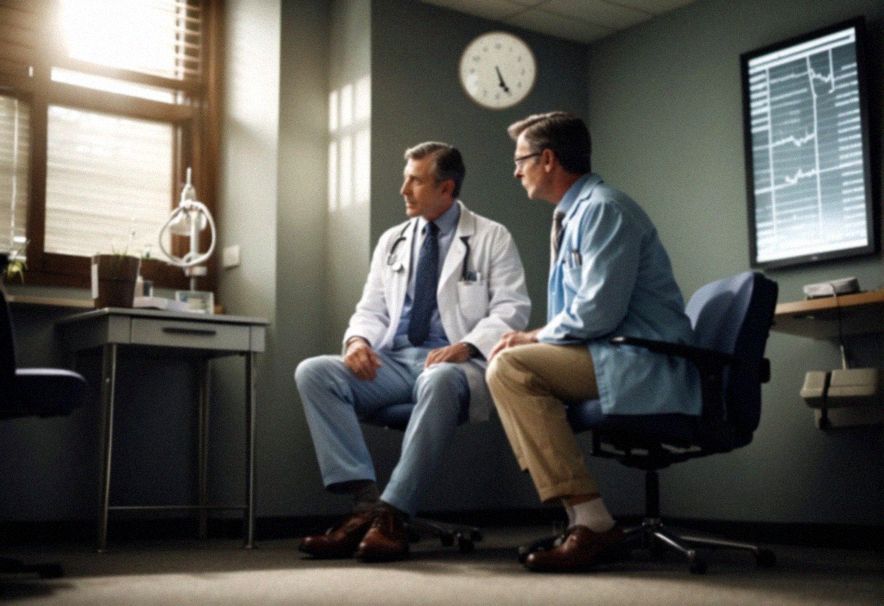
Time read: 5:26
